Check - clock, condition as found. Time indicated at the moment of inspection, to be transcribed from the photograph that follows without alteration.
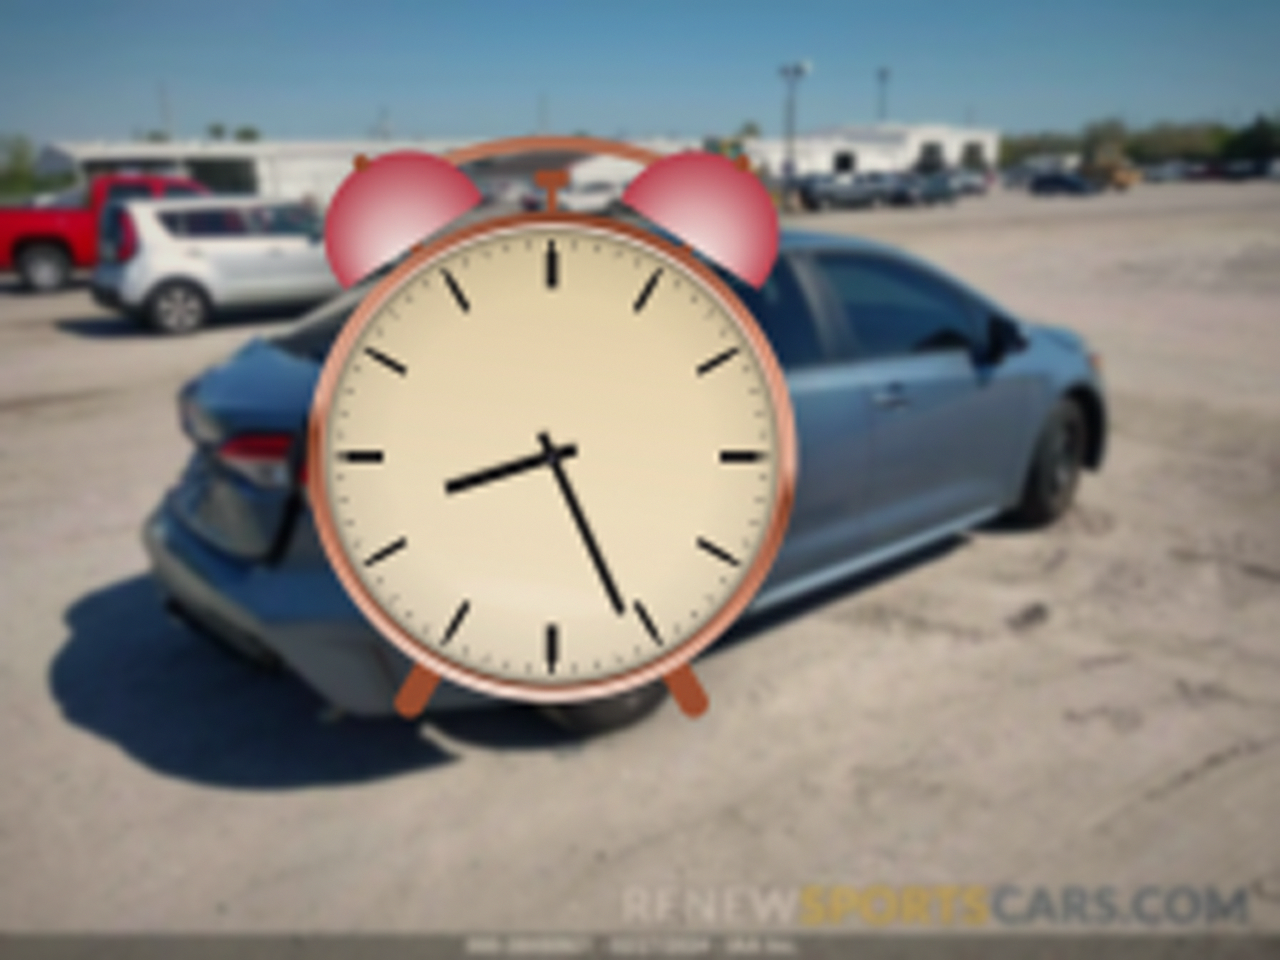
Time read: 8:26
